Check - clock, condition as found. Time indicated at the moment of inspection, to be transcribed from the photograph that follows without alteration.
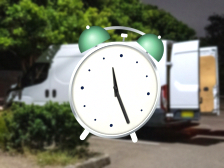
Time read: 11:25
